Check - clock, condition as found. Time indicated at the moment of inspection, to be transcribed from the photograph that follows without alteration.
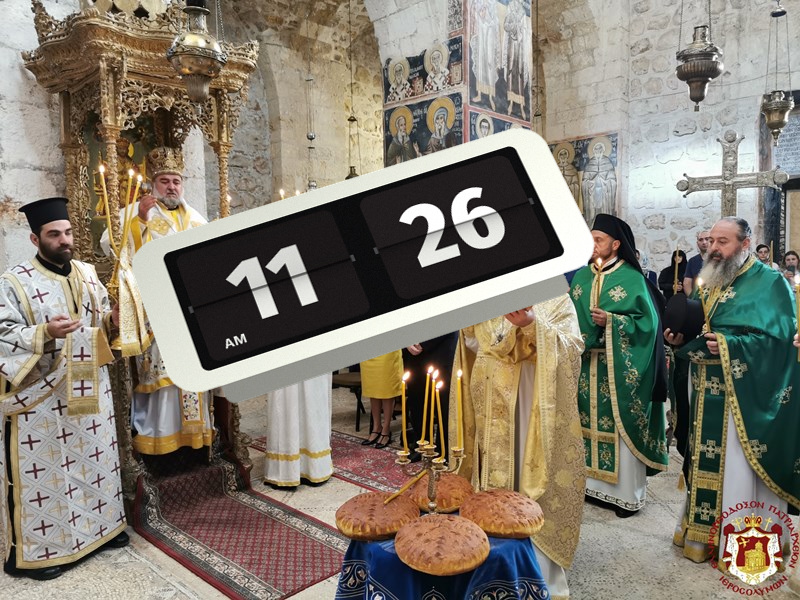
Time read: 11:26
